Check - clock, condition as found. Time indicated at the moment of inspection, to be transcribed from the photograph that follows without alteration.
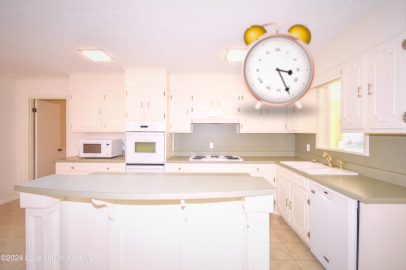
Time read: 3:26
